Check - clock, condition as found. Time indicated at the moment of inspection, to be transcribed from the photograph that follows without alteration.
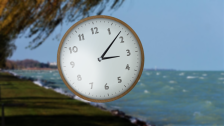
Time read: 3:08
